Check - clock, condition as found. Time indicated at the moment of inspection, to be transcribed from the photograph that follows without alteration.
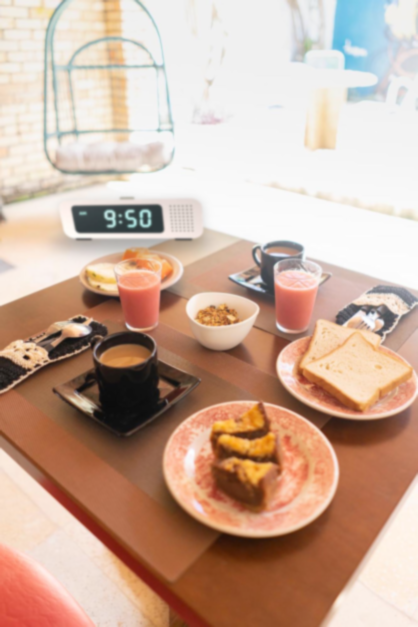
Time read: 9:50
